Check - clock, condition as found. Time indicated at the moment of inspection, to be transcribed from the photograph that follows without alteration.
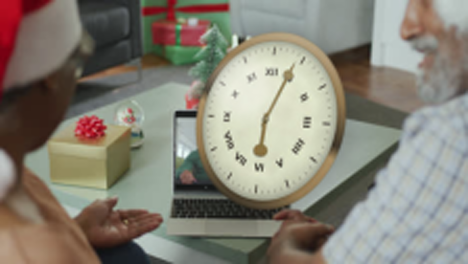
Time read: 6:04
